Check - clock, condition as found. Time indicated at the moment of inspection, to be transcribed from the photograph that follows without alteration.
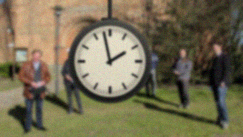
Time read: 1:58
